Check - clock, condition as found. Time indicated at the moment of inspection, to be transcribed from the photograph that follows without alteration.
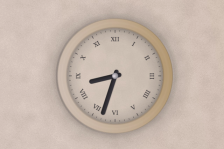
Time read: 8:33
